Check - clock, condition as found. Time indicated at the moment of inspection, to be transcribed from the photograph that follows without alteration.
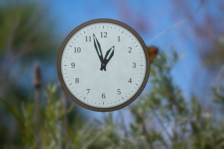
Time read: 12:57
